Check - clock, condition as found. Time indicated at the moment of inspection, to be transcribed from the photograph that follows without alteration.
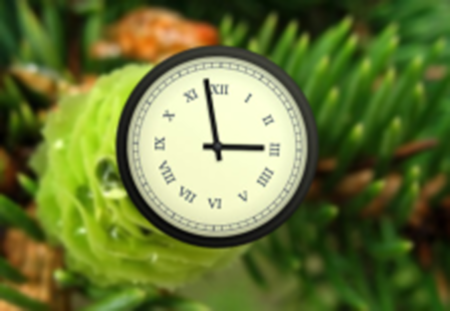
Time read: 2:58
